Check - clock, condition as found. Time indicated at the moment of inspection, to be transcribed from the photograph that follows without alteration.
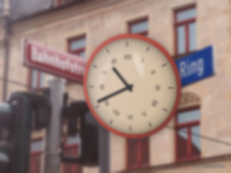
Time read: 10:41
